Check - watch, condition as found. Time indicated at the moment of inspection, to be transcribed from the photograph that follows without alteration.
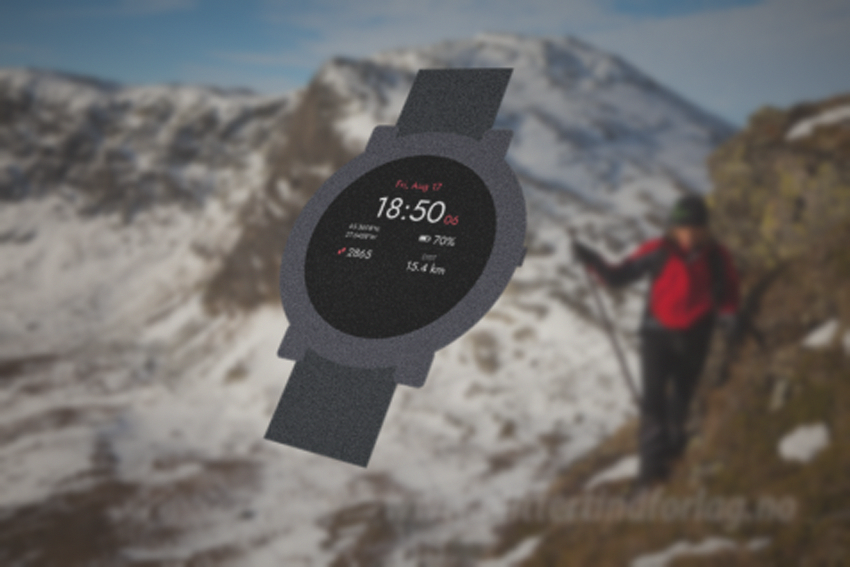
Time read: 18:50
